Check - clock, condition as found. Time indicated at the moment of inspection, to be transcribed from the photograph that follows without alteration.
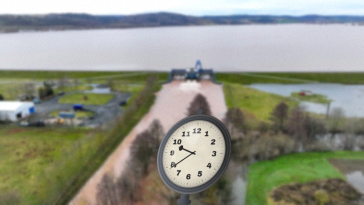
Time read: 9:39
